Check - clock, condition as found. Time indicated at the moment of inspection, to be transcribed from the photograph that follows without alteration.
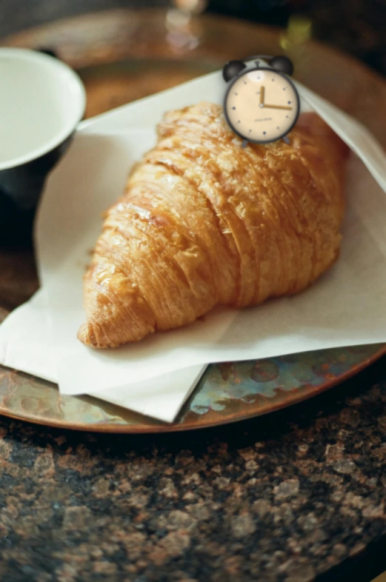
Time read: 12:17
